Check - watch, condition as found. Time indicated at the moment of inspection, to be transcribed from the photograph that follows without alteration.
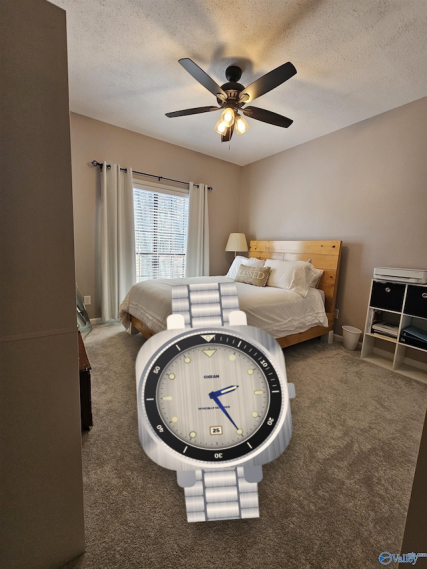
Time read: 2:25
